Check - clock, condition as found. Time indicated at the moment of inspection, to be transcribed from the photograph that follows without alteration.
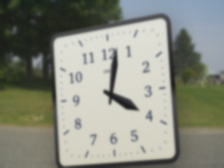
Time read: 4:02
